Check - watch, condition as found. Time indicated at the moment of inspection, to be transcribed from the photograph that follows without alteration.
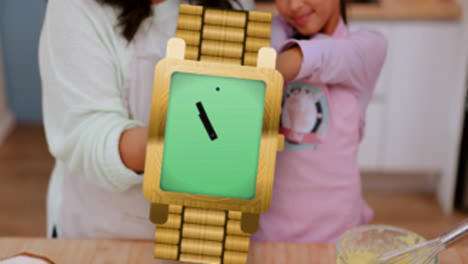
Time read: 10:55
